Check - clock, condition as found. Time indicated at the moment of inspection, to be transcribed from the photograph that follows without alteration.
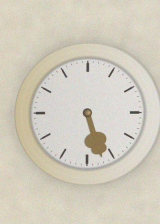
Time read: 5:27
